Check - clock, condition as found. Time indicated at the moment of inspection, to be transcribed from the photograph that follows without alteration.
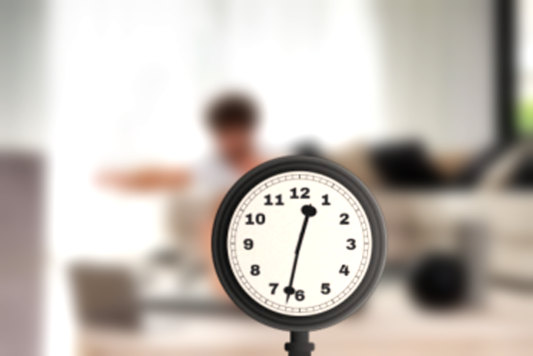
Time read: 12:32
